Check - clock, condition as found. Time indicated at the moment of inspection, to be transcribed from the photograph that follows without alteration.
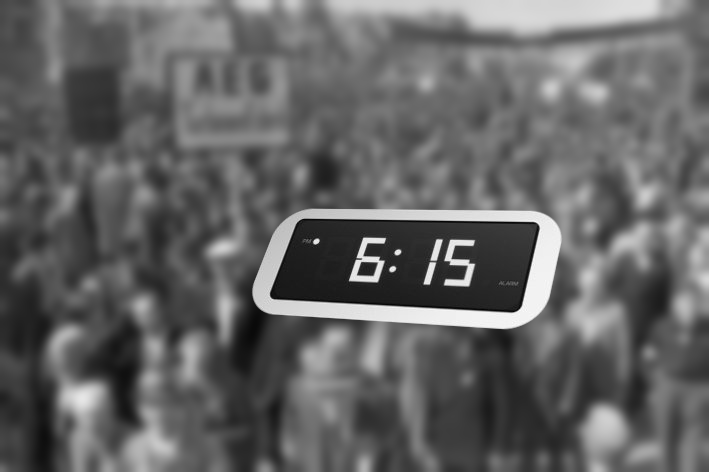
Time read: 6:15
